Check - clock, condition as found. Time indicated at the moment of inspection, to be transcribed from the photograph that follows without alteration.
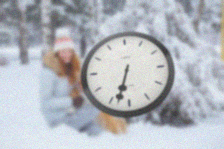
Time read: 6:33
